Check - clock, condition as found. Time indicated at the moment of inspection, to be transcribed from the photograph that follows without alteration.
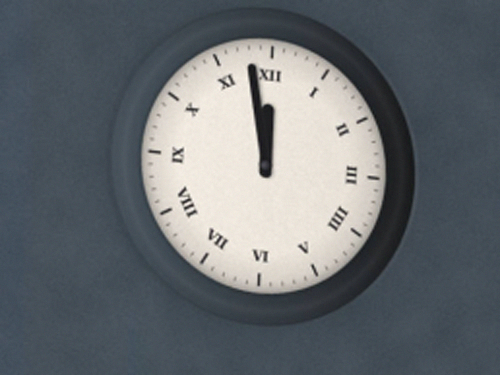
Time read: 11:58
